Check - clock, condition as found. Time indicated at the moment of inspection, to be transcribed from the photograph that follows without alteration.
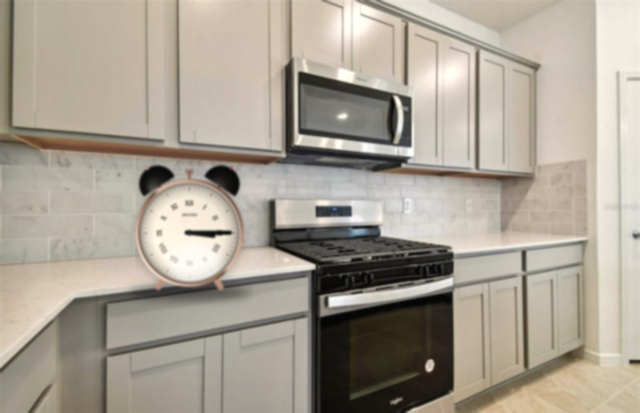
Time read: 3:15
